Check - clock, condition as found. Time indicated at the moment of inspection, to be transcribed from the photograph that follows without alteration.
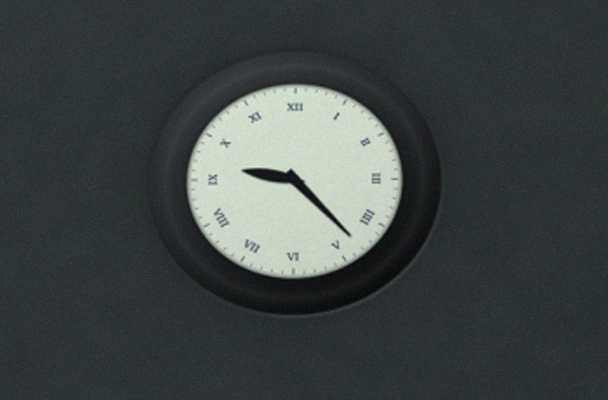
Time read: 9:23
